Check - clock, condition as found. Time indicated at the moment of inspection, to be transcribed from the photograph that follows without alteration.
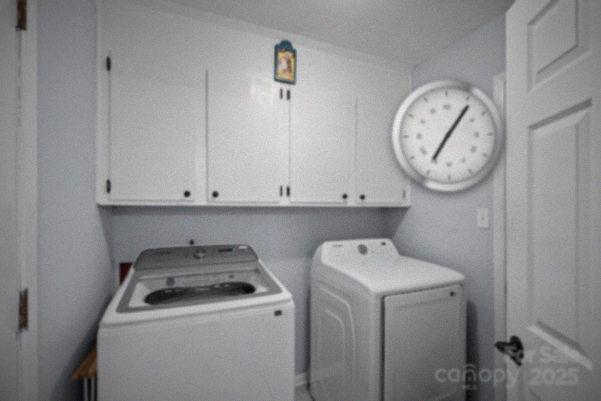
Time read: 7:06
